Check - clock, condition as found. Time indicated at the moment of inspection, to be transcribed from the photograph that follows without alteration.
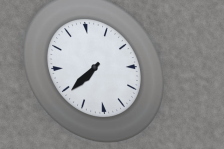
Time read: 7:39
